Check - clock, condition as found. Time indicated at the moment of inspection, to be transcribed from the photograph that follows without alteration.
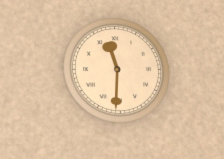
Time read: 11:31
